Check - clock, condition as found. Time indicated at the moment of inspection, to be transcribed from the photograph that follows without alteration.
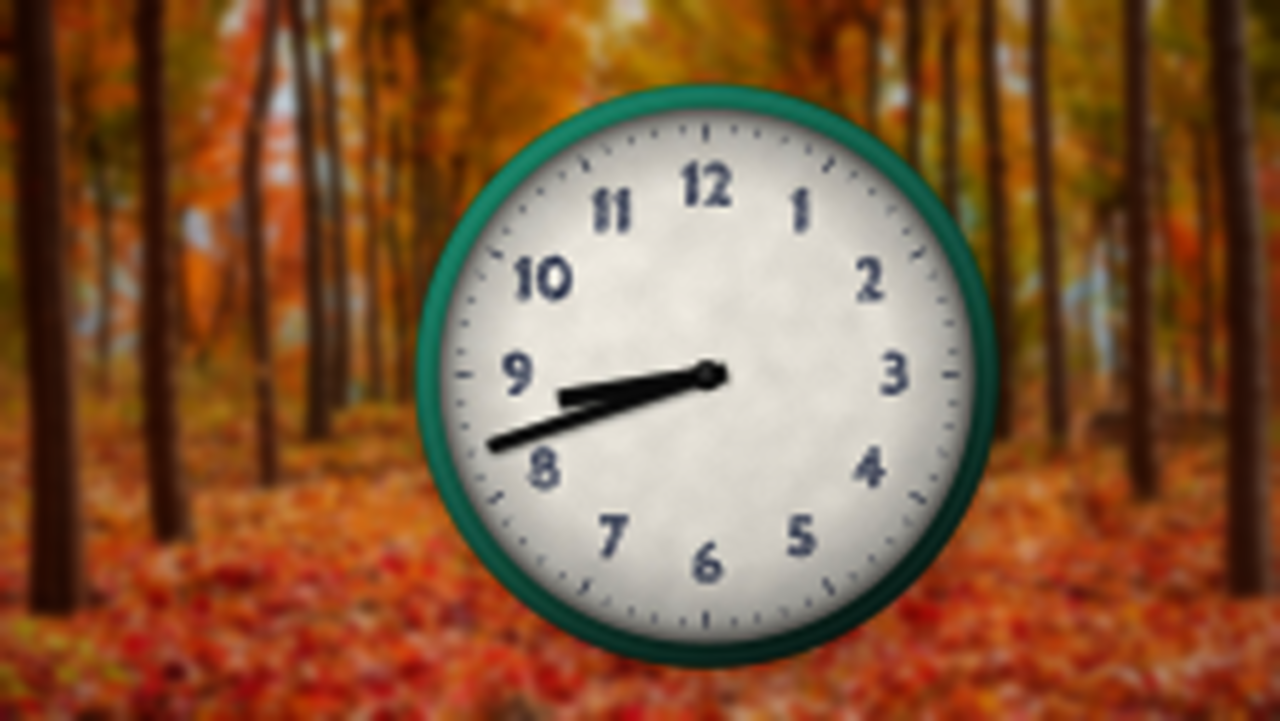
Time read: 8:42
